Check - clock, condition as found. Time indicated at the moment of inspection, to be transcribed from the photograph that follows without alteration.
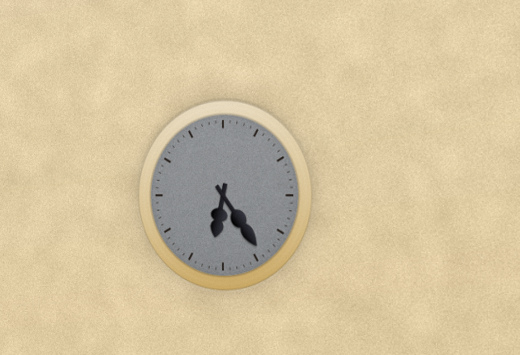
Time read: 6:24
